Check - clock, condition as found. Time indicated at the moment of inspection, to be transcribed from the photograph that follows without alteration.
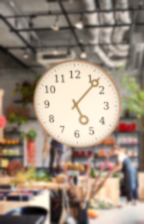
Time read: 5:07
